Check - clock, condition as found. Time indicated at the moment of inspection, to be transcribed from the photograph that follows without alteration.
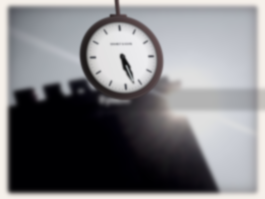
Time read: 5:27
